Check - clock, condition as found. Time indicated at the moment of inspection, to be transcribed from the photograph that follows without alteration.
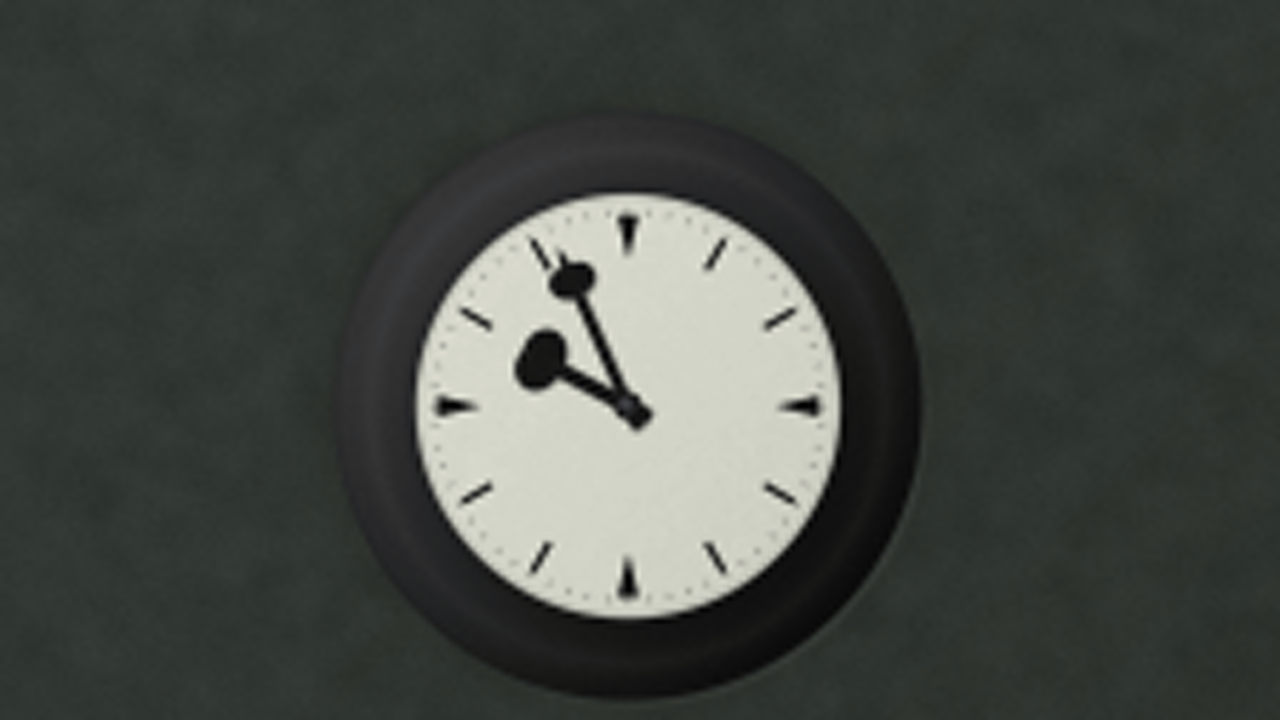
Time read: 9:56
